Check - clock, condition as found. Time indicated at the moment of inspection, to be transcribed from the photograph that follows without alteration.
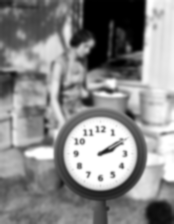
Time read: 2:10
